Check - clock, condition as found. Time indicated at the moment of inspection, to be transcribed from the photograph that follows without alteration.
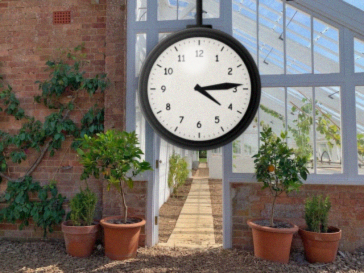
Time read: 4:14
